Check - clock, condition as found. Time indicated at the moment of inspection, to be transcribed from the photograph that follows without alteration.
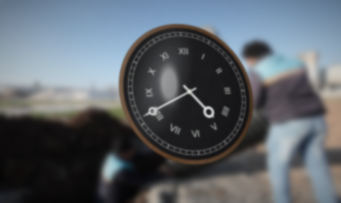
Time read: 4:41
